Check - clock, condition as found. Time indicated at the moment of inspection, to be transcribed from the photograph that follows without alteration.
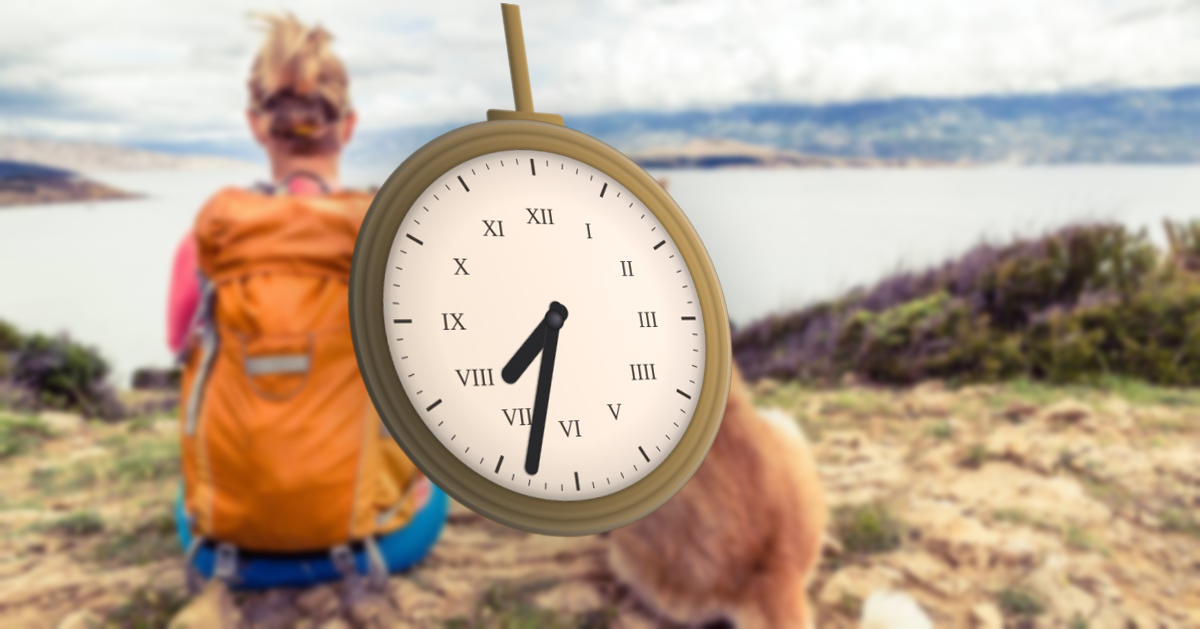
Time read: 7:33
